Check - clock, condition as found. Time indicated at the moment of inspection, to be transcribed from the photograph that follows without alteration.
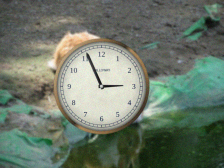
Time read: 2:56
